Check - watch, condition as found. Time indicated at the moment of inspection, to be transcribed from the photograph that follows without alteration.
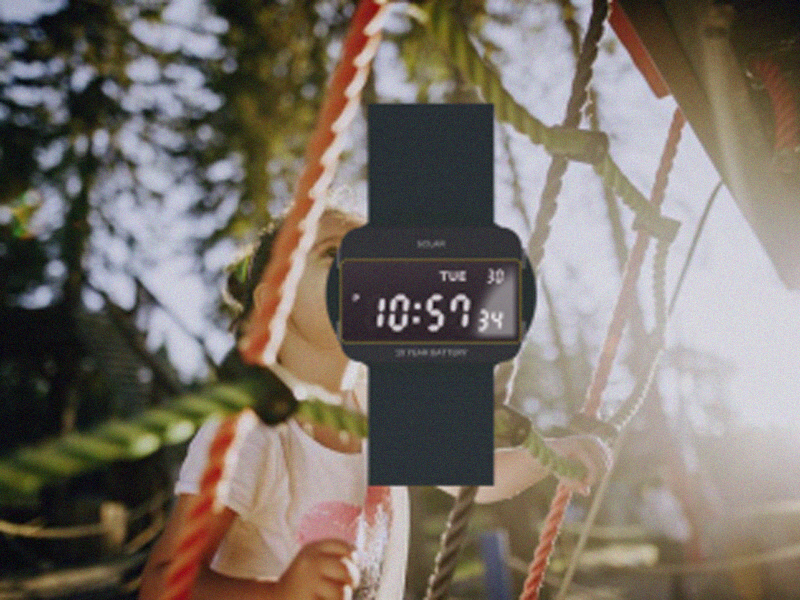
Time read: 10:57:34
